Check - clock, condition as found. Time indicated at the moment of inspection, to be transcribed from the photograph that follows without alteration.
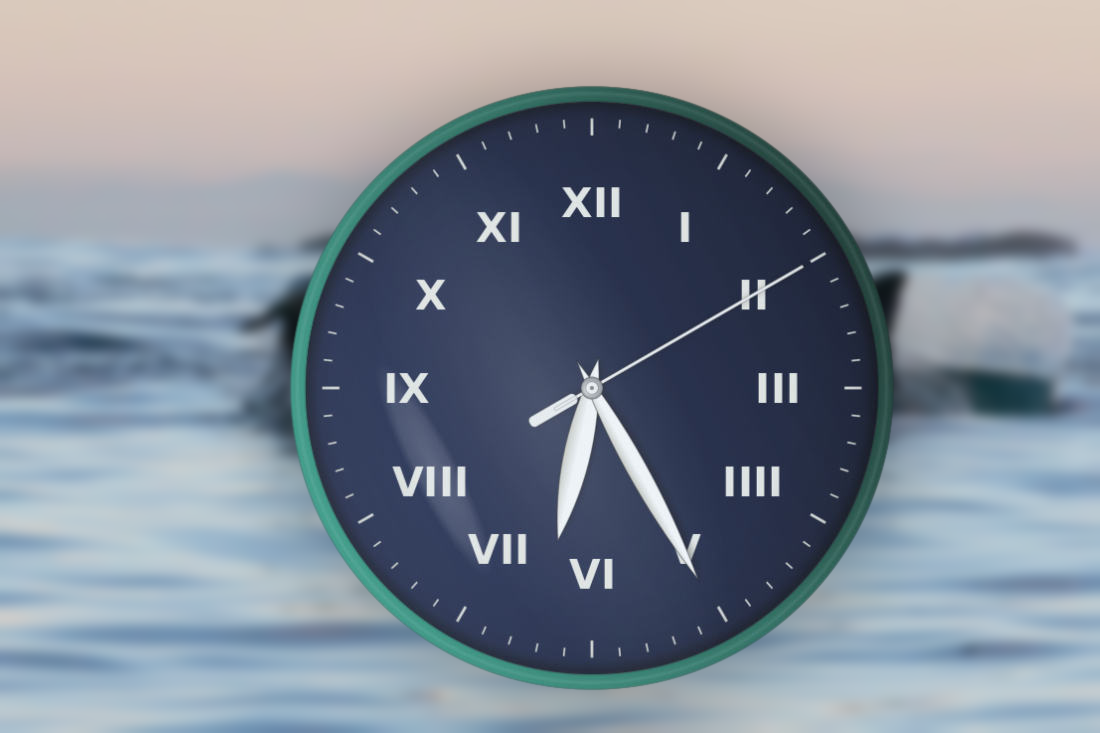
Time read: 6:25:10
